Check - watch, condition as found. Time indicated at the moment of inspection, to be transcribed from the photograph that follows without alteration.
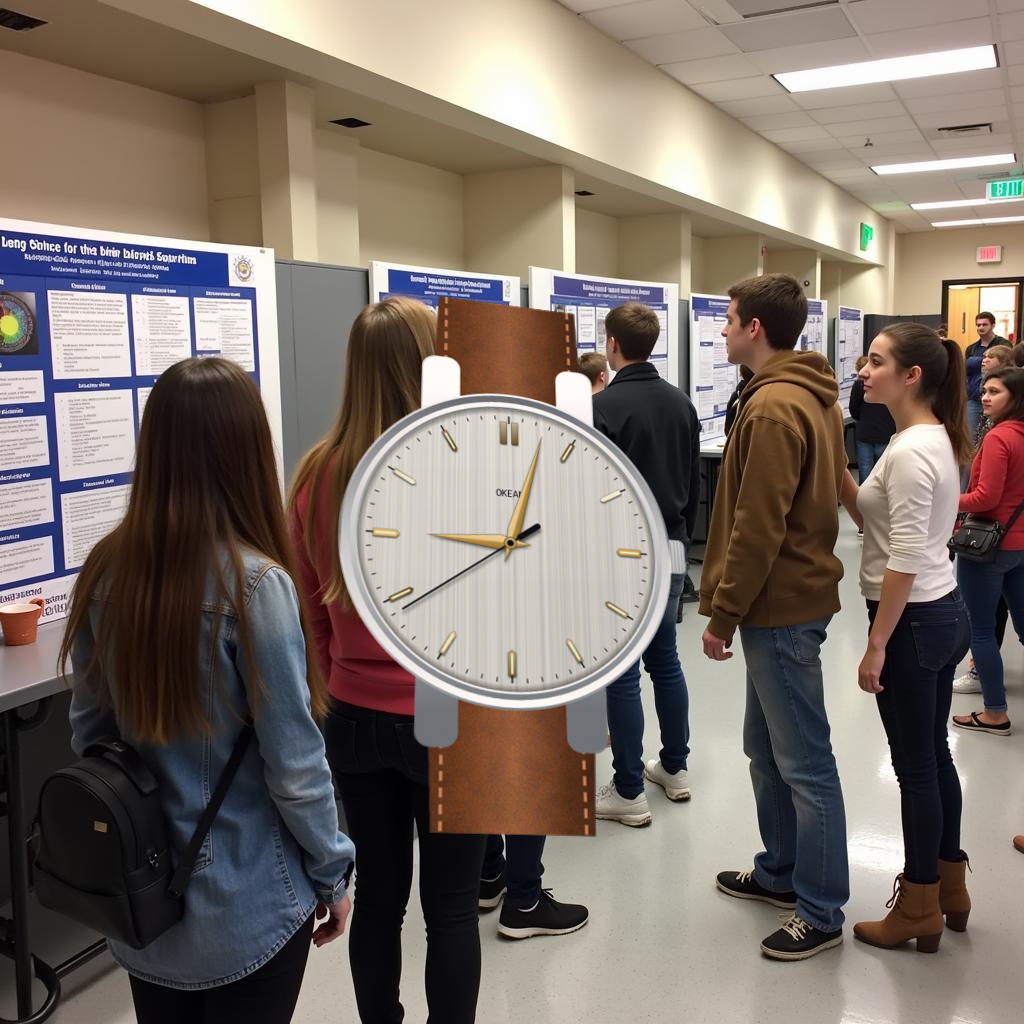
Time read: 9:02:39
